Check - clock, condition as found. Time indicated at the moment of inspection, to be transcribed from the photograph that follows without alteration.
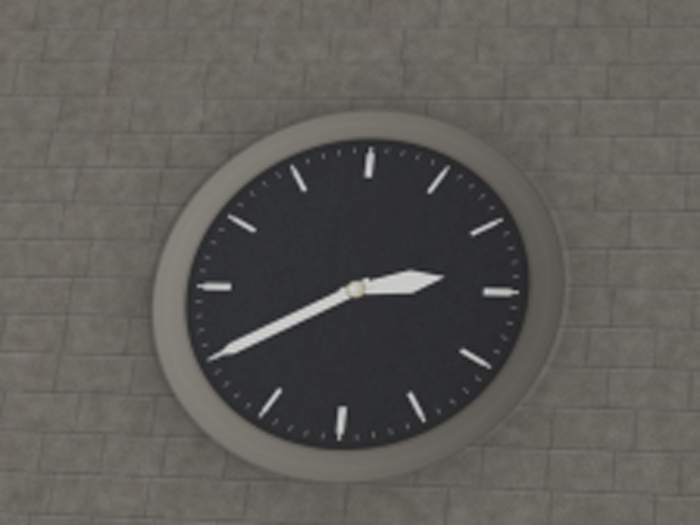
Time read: 2:40
